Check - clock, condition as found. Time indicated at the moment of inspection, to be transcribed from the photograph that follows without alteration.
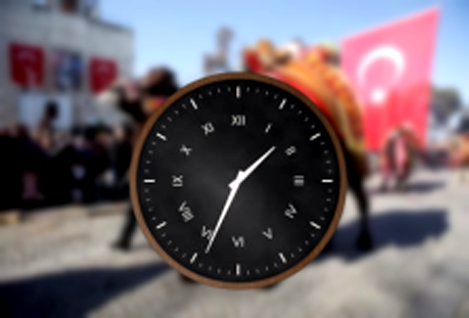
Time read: 1:34
